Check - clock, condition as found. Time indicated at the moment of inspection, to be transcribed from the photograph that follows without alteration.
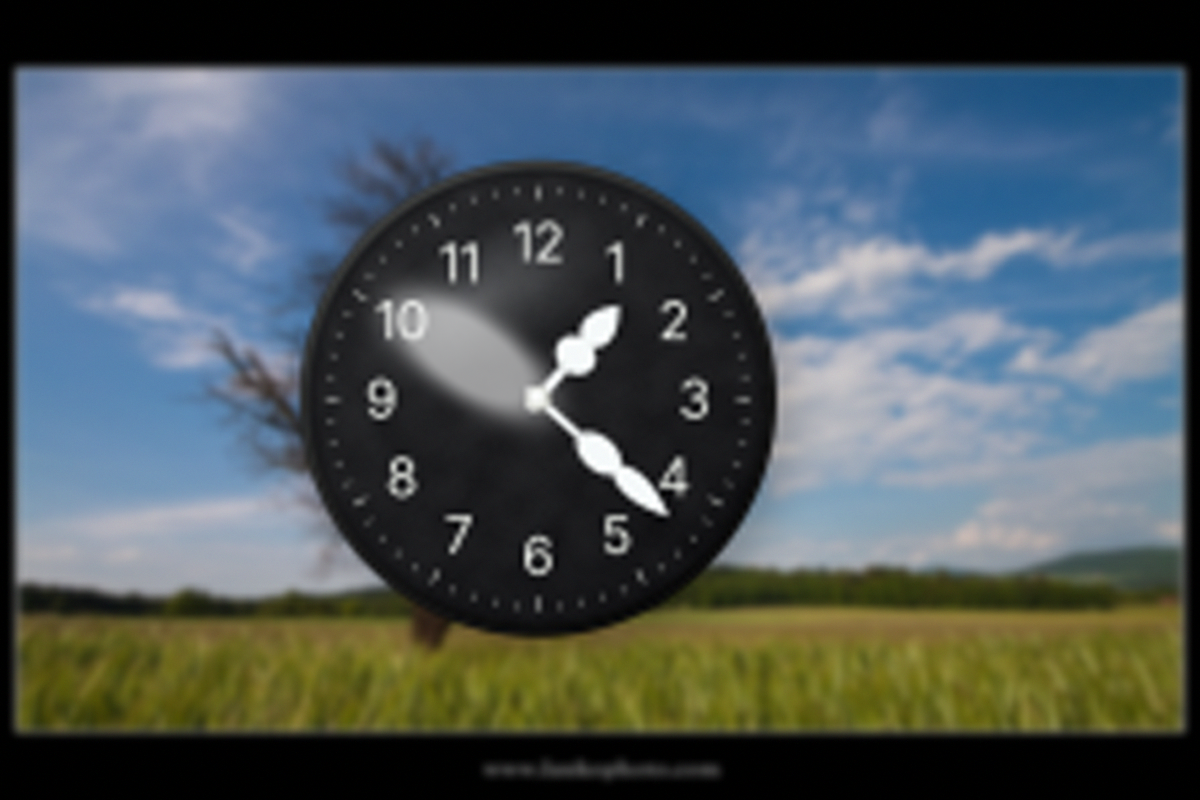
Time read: 1:22
